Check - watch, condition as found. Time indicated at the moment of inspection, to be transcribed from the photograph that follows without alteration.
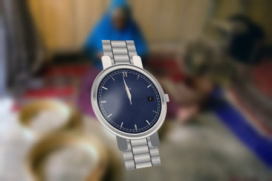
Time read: 11:59
